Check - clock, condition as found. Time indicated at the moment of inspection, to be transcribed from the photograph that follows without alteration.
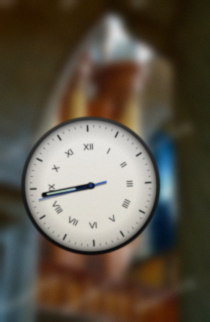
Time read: 8:43:43
